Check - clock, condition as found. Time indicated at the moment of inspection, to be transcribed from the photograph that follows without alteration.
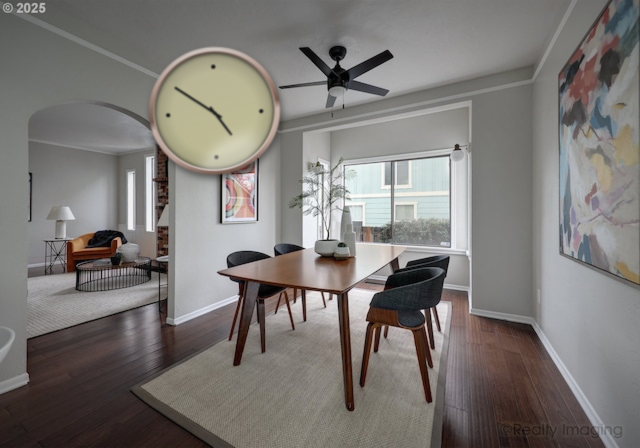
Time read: 4:51
